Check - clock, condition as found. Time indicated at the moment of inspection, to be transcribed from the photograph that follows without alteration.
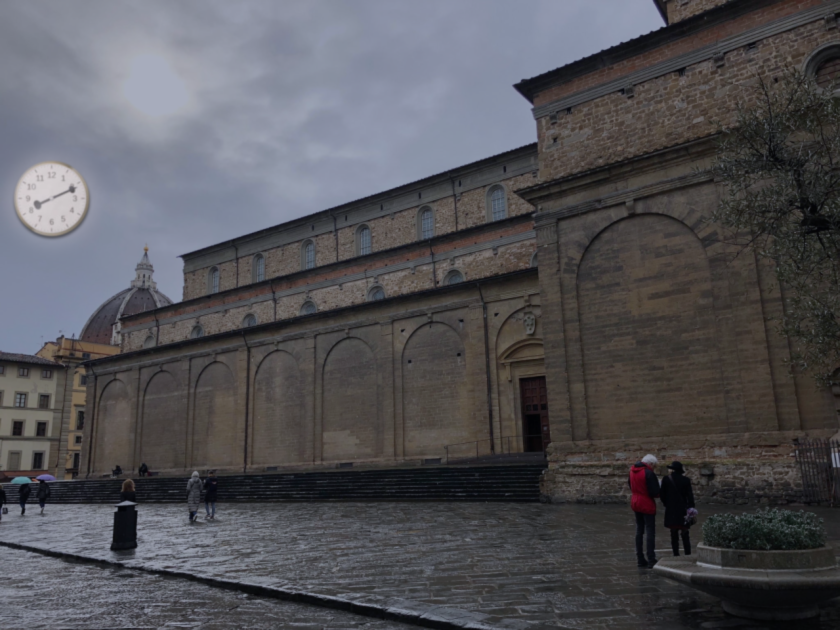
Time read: 8:11
